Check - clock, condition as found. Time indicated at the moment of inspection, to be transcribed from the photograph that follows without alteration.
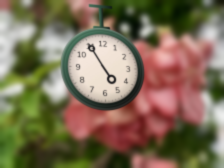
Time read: 4:55
